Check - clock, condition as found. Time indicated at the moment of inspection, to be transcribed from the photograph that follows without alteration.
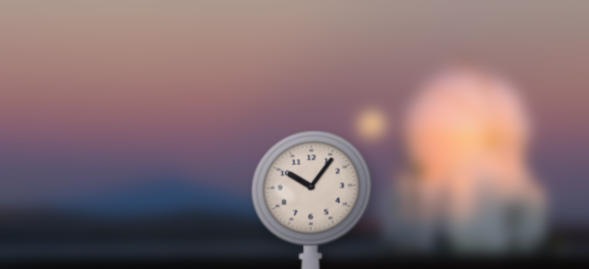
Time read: 10:06
